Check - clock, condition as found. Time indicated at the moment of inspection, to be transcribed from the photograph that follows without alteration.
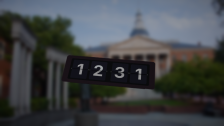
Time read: 12:31
